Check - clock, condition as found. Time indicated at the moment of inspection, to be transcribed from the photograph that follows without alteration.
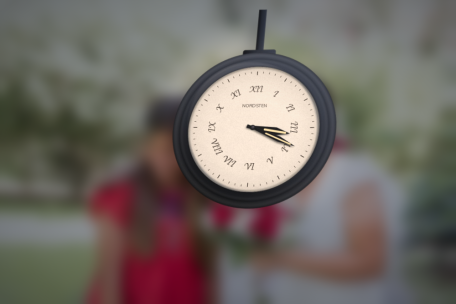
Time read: 3:19
